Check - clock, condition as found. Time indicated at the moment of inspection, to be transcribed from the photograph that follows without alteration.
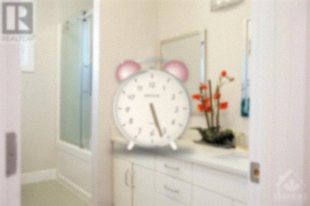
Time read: 5:27
